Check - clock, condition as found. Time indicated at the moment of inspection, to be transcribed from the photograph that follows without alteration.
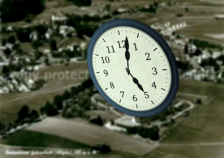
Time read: 5:02
